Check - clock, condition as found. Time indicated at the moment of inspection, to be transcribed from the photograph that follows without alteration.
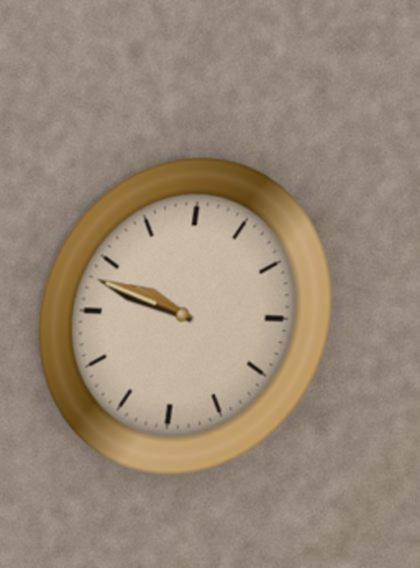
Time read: 9:48
